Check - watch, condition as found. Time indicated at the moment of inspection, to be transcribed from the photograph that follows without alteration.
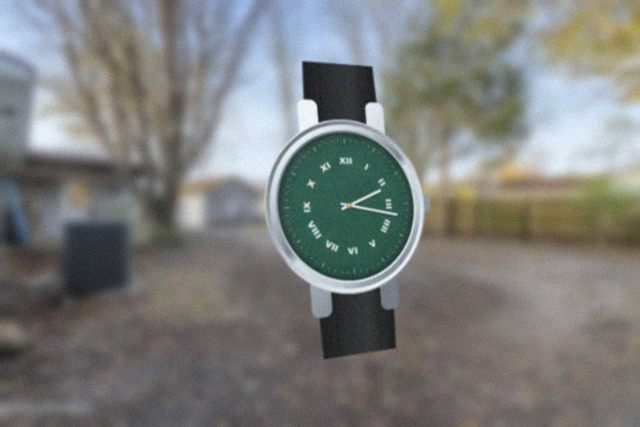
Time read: 2:17
